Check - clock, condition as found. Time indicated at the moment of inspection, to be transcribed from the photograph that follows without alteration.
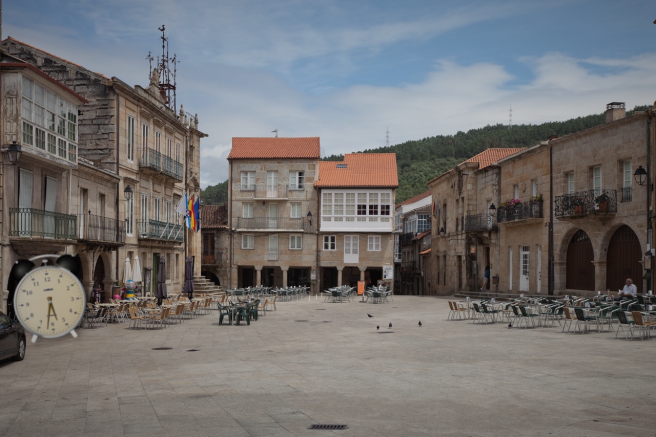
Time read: 5:32
